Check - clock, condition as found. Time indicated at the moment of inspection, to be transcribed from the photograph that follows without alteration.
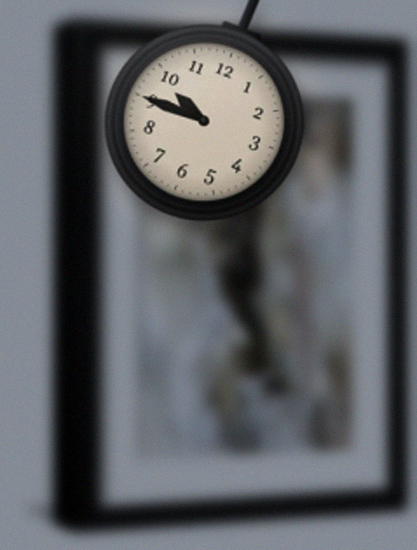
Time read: 9:45
